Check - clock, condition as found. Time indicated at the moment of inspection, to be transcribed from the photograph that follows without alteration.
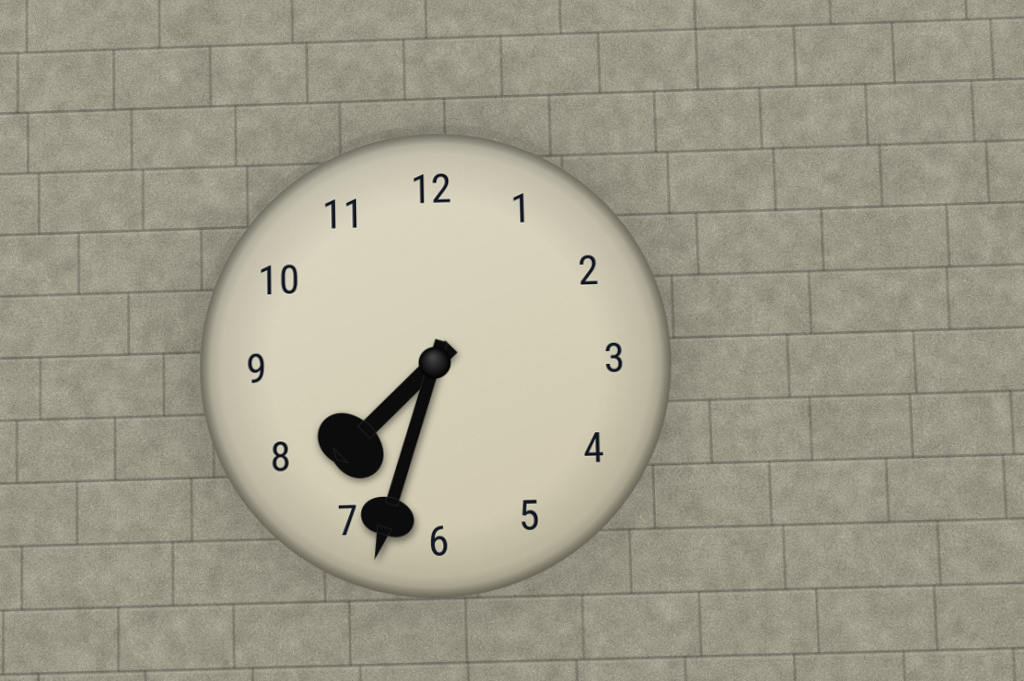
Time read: 7:33
